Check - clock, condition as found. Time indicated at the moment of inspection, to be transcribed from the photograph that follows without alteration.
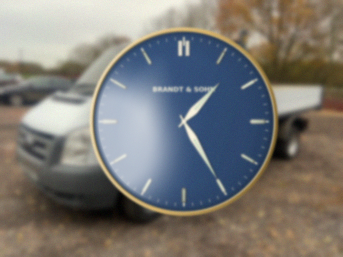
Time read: 1:25
